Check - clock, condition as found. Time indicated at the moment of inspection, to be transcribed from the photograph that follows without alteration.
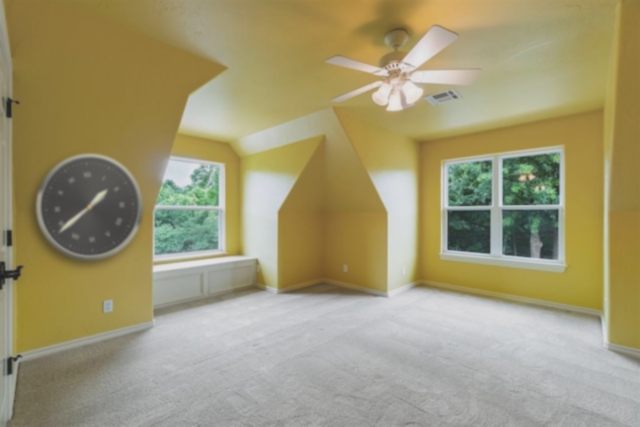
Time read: 1:39
